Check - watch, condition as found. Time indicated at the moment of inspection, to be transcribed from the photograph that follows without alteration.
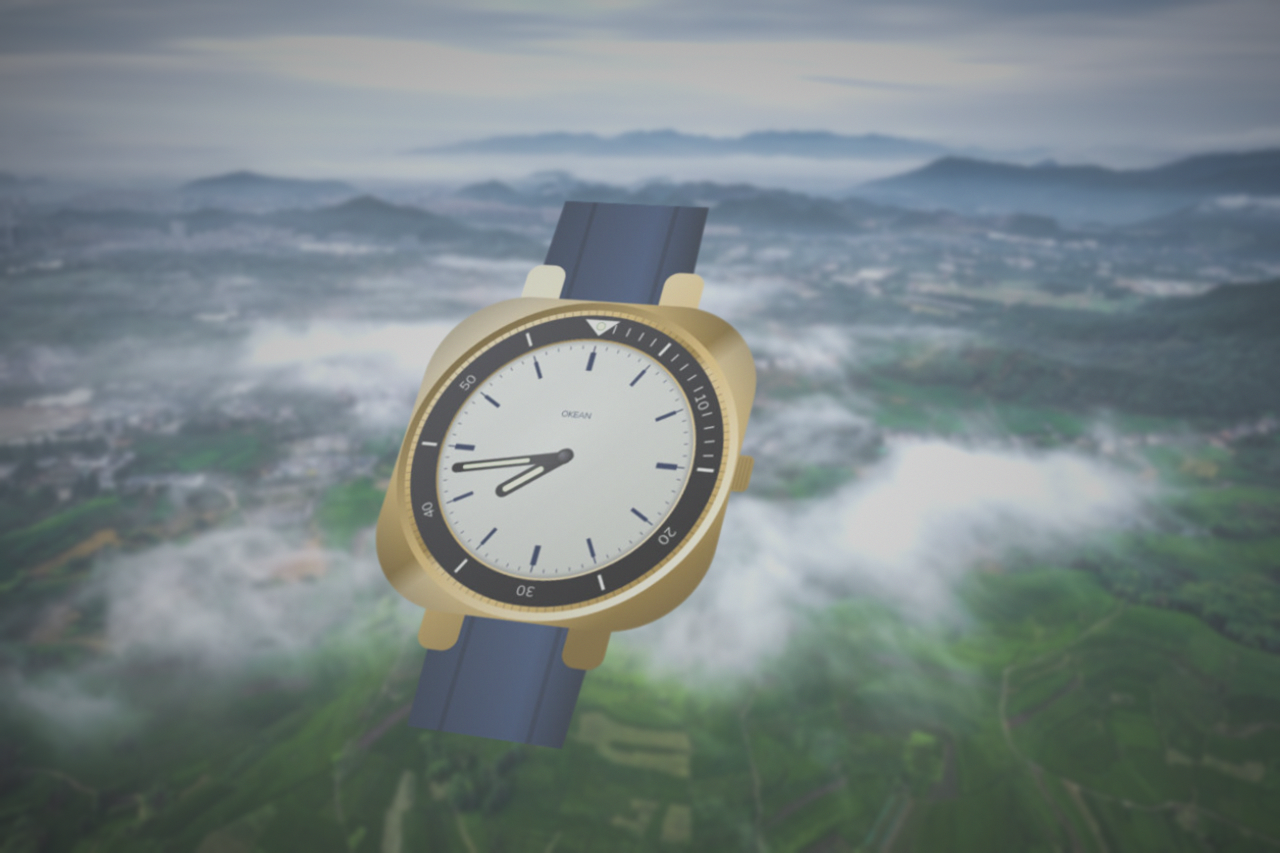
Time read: 7:43
